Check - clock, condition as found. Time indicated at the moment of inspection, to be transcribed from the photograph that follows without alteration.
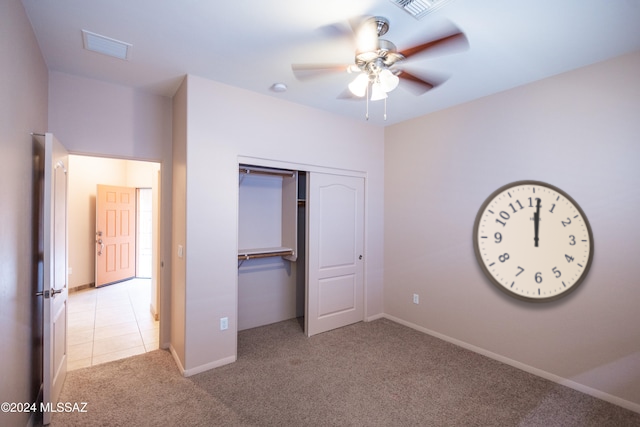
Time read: 12:01
